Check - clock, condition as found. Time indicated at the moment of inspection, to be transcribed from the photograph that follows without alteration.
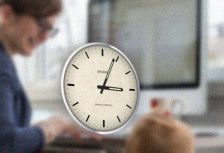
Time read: 3:04
